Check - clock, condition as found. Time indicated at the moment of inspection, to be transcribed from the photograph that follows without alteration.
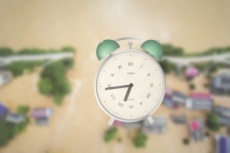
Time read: 6:44
